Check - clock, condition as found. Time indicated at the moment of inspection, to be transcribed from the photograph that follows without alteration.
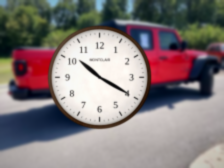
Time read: 10:20
